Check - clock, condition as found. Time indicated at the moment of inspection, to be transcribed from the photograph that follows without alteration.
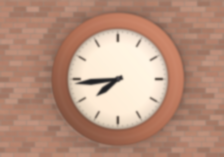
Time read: 7:44
